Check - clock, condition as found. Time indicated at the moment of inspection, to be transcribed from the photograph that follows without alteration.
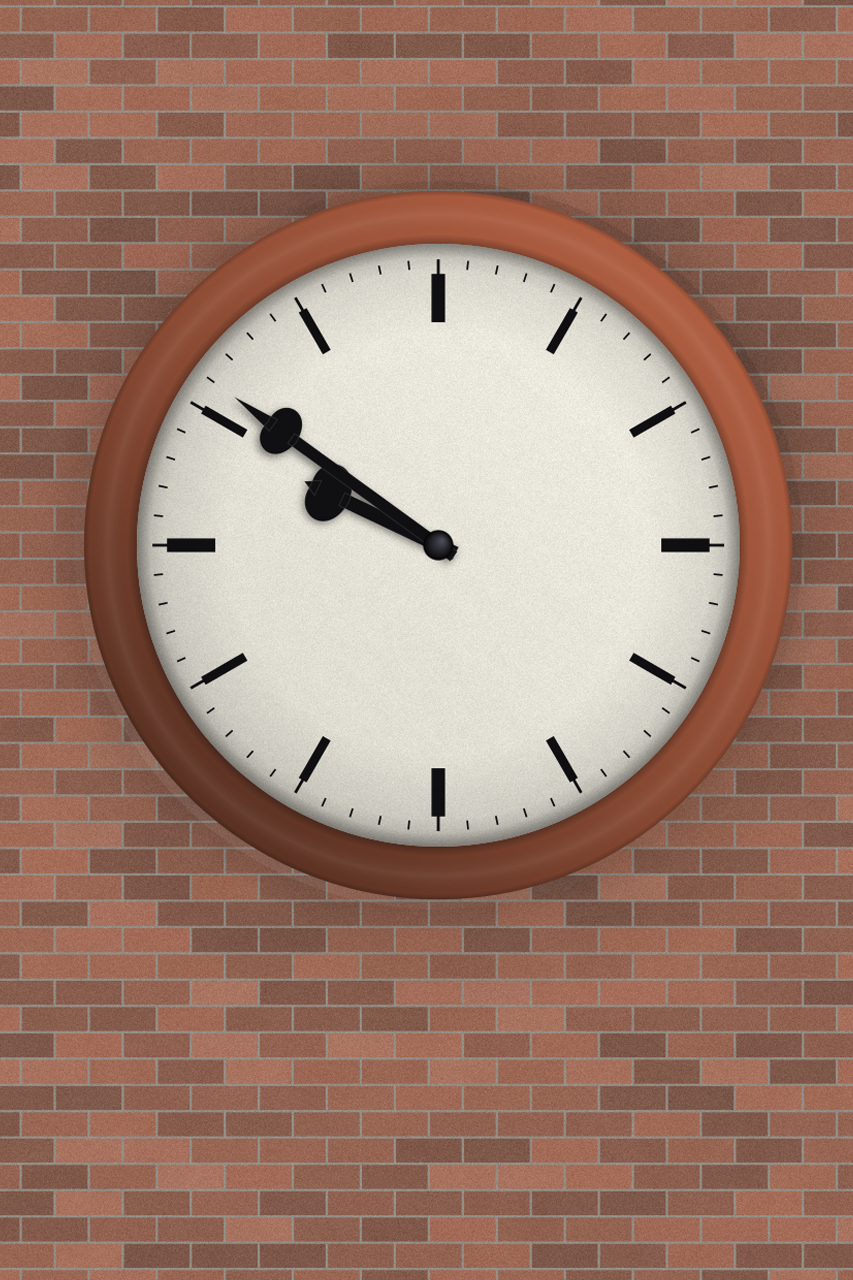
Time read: 9:51
